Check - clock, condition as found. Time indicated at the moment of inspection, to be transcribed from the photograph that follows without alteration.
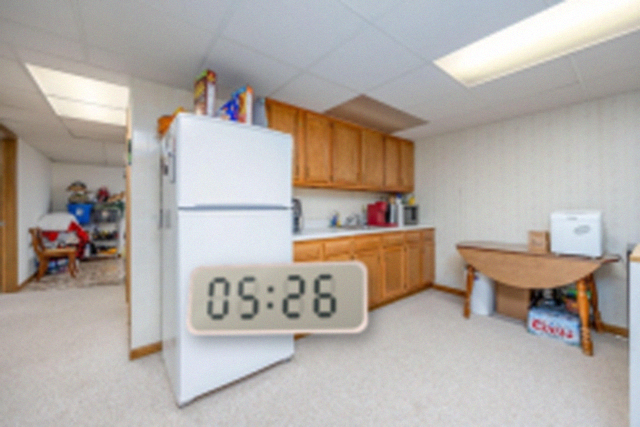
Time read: 5:26
